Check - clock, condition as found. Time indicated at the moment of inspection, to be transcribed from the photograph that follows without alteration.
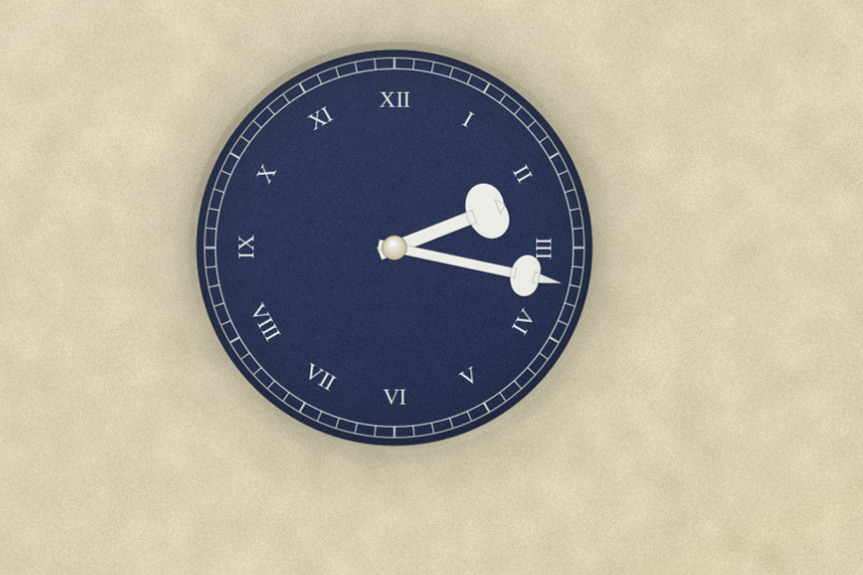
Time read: 2:17
